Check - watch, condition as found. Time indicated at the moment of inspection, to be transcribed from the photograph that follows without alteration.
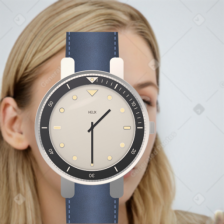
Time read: 1:30
